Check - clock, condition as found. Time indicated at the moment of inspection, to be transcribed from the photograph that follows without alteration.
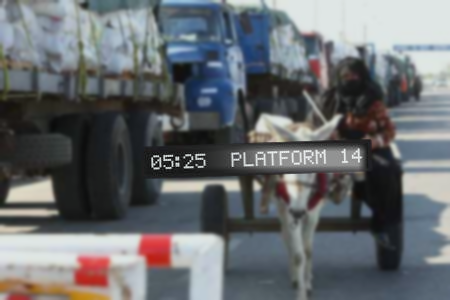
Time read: 5:25
